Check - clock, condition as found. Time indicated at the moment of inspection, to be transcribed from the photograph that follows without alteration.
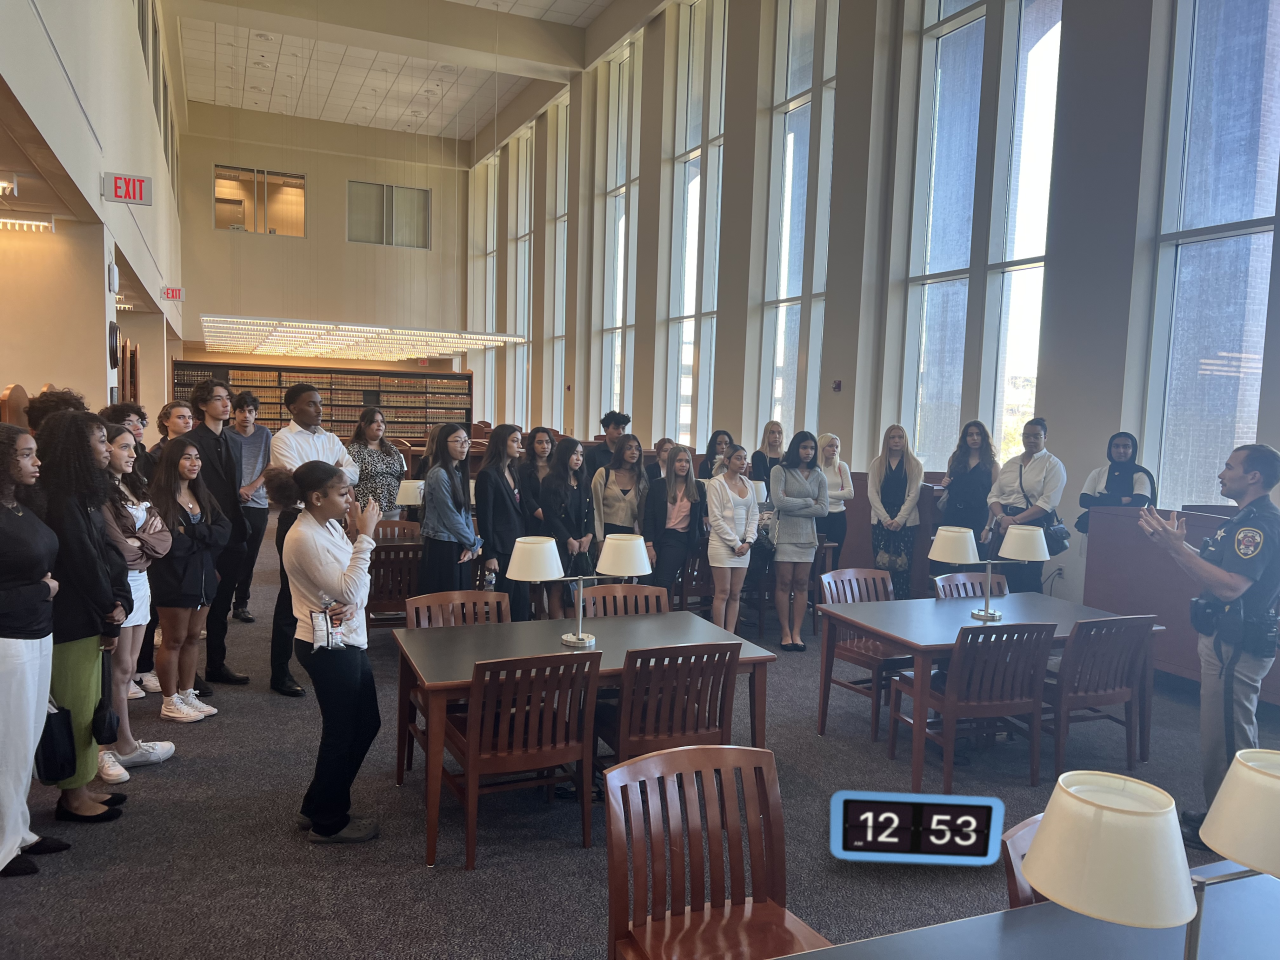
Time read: 12:53
